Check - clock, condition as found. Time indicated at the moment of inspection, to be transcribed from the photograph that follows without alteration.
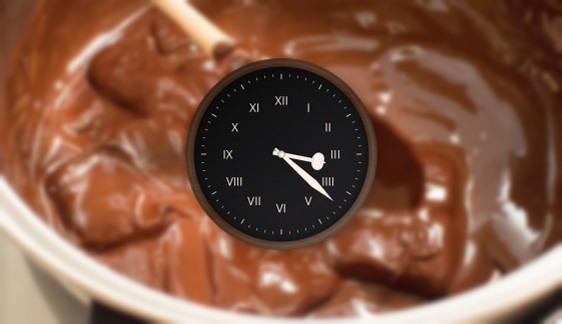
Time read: 3:22
